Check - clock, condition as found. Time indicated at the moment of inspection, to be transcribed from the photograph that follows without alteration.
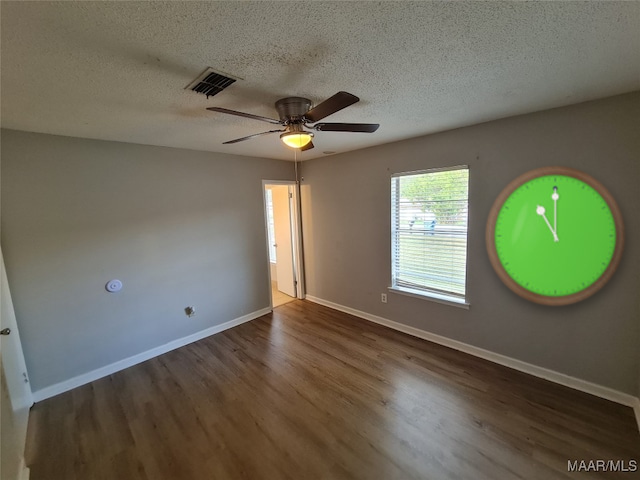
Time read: 11:00
